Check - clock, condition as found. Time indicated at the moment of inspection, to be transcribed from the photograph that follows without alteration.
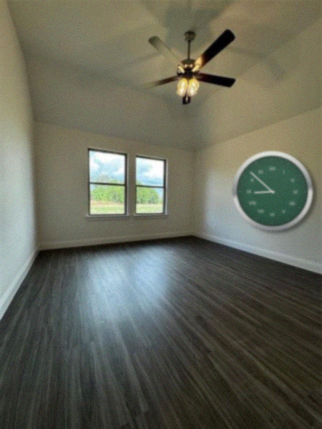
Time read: 8:52
